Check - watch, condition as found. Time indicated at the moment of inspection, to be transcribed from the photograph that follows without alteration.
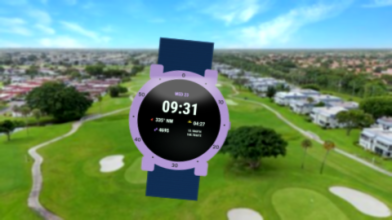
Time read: 9:31
